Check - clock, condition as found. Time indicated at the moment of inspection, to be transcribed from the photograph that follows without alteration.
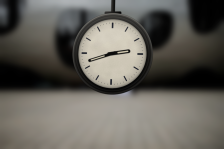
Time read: 2:42
